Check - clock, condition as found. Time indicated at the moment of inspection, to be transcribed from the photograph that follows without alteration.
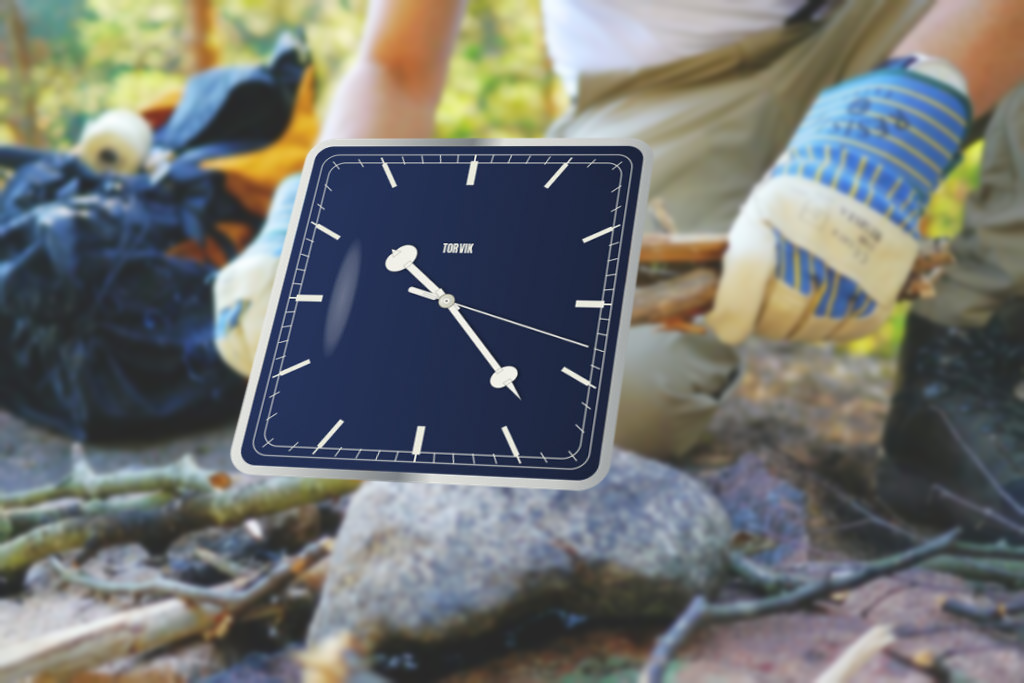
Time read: 10:23:18
